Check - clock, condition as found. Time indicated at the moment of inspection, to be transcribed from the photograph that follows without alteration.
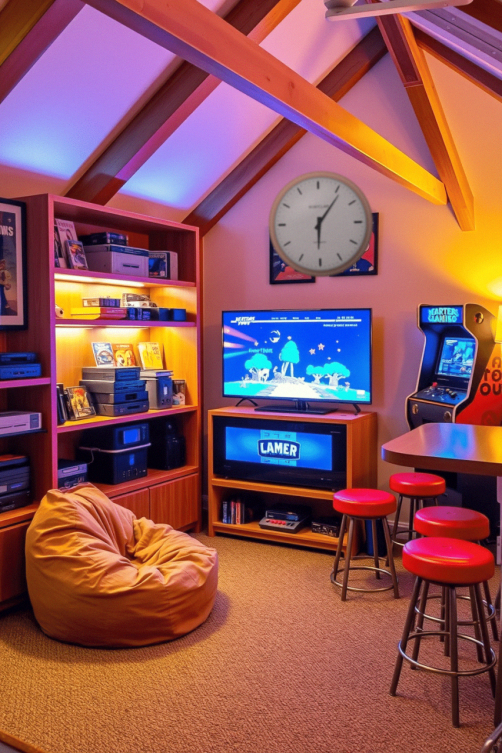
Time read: 6:06
